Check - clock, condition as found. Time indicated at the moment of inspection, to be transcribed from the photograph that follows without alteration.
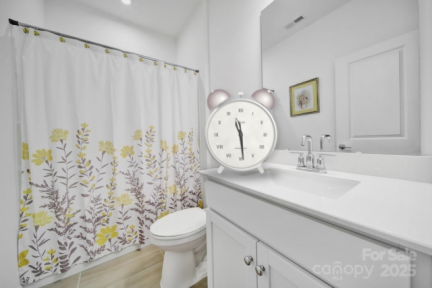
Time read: 11:29
